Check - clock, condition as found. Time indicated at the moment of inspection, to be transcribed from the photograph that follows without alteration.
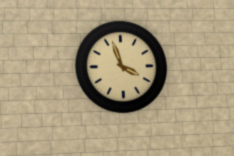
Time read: 3:57
